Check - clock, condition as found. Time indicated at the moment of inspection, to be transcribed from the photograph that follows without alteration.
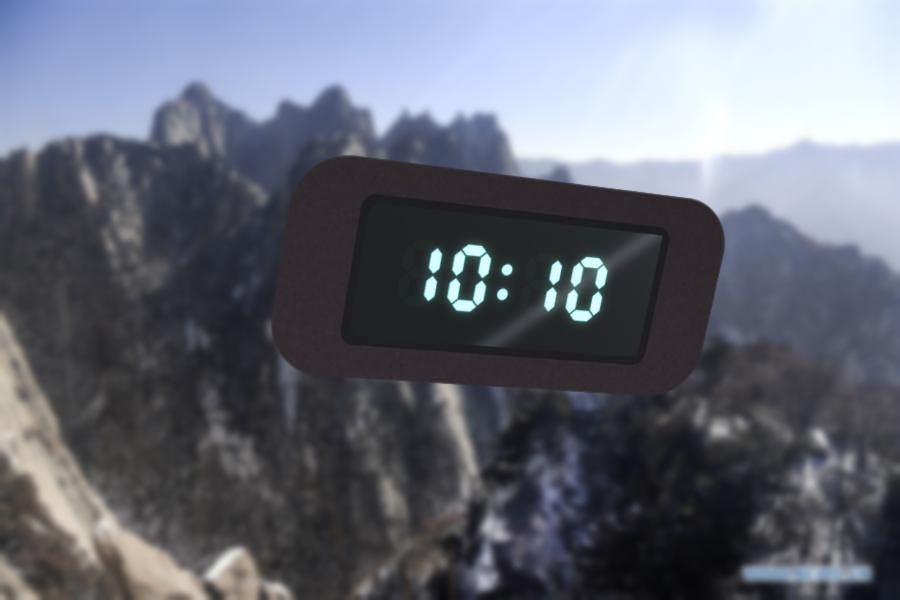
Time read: 10:10
